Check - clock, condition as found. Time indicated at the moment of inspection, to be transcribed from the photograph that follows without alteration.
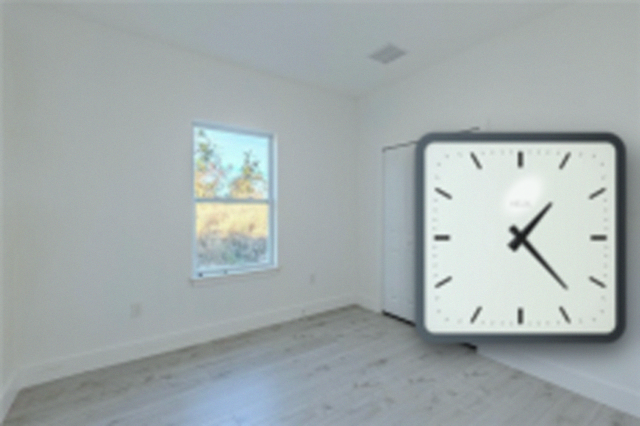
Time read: 1:23
